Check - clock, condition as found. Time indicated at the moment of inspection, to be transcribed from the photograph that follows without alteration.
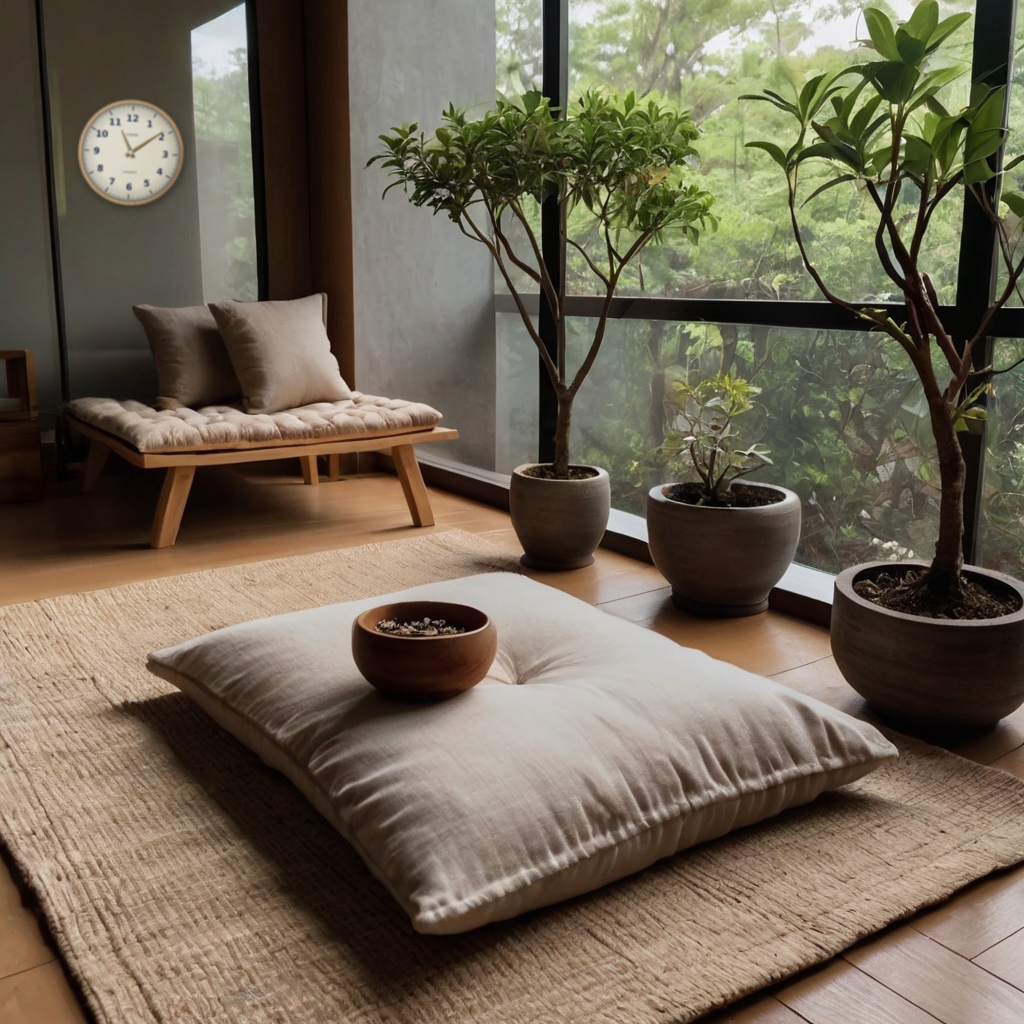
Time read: 11:09
